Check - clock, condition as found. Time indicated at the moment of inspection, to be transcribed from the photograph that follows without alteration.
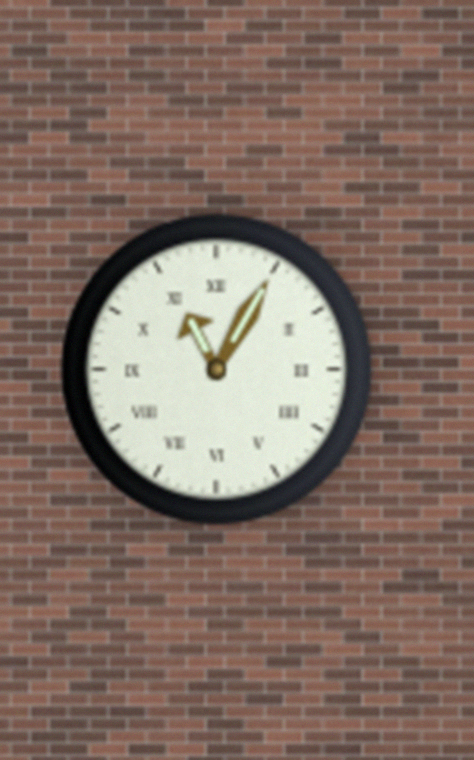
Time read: 11:05
